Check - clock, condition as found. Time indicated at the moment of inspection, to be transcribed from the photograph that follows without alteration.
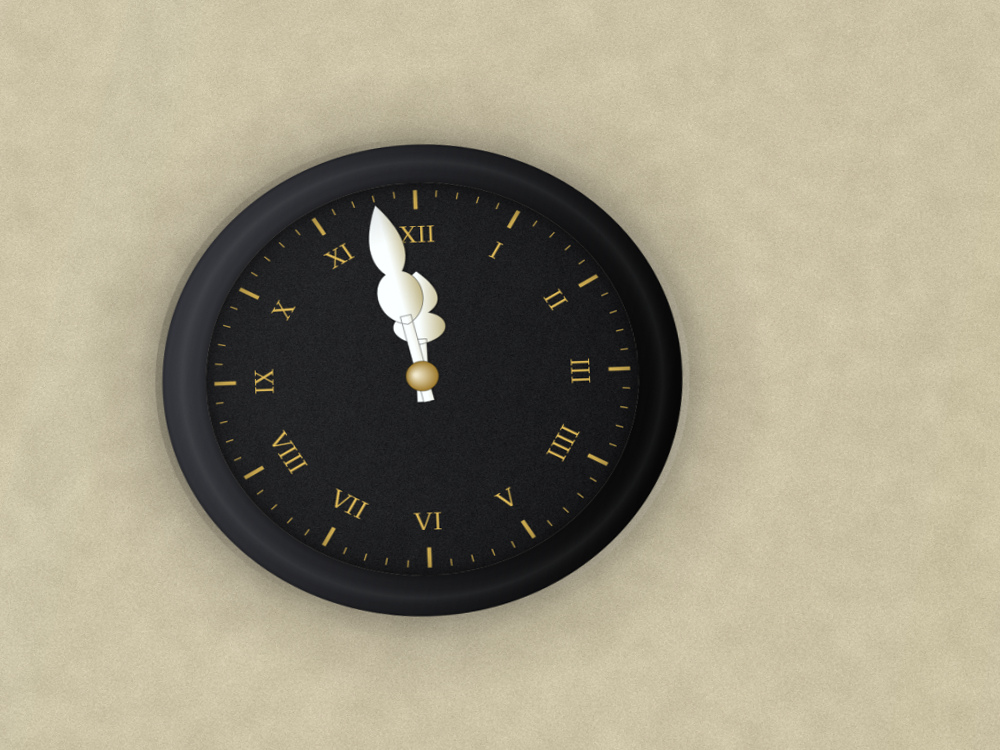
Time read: 11:58
